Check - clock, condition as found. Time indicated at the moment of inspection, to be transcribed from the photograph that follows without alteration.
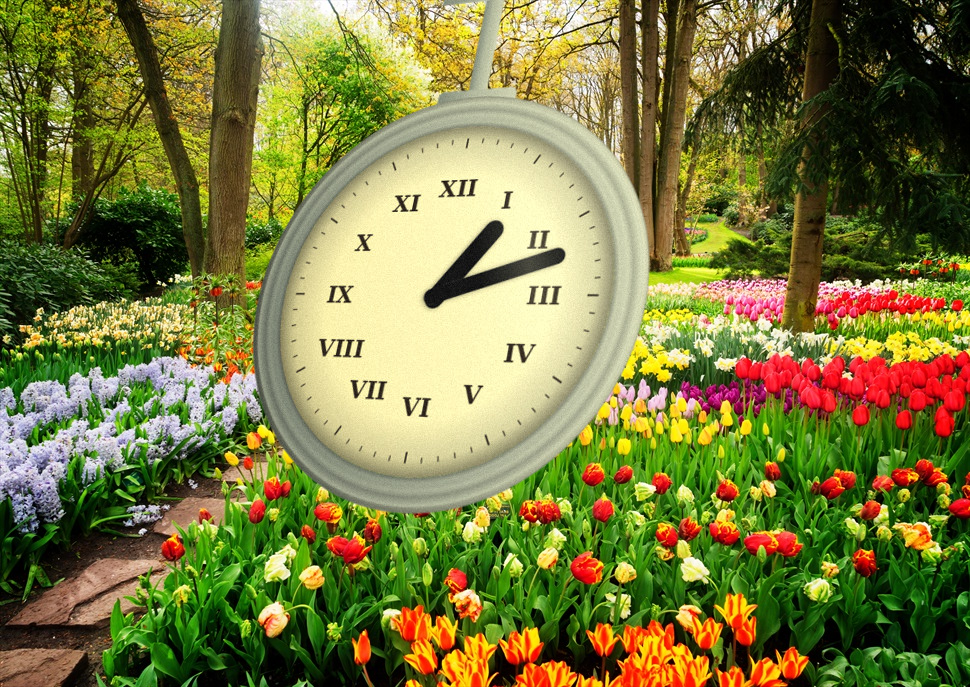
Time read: 1:12
